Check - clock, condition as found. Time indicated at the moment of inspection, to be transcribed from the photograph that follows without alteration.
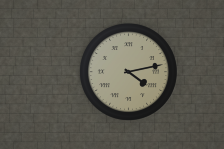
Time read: 4:13
